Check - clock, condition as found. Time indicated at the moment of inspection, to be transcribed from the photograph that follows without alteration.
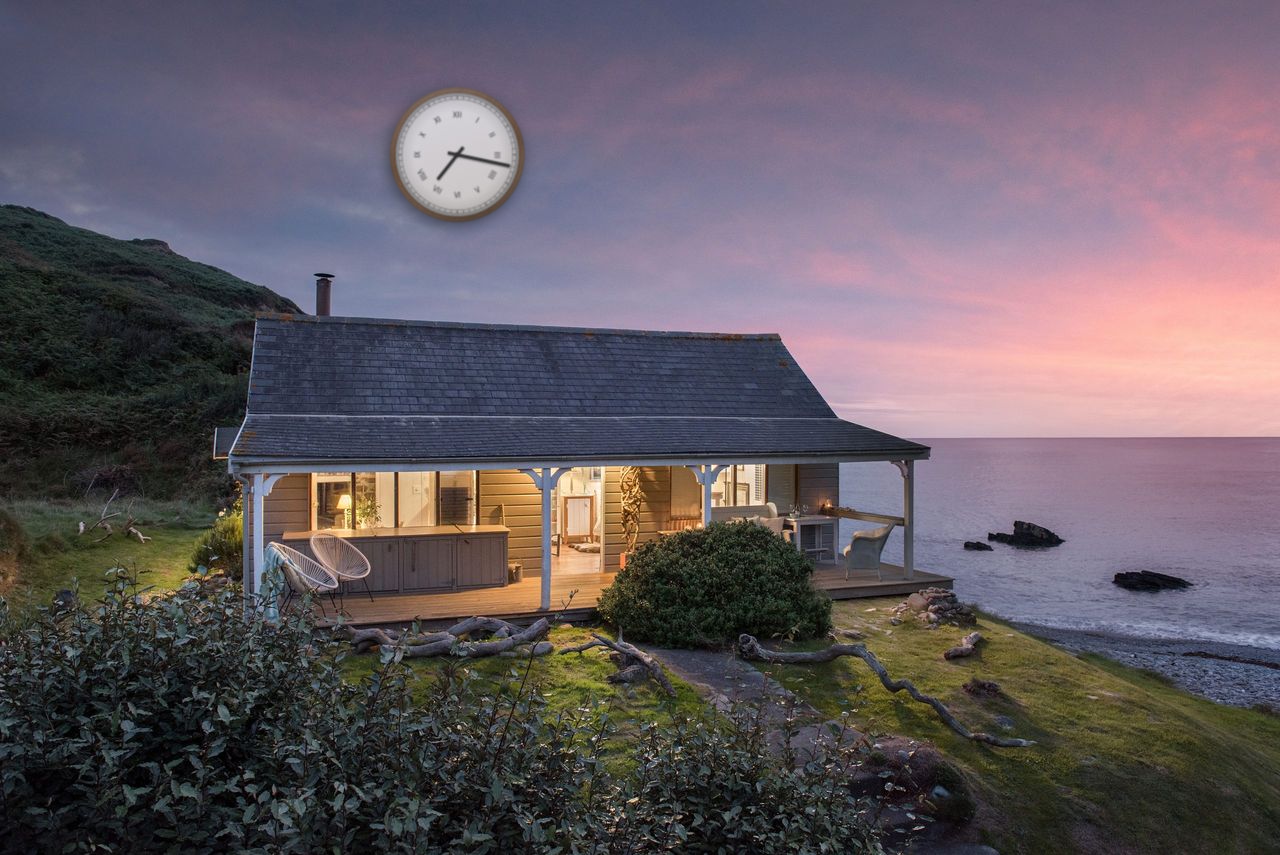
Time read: 7:17
